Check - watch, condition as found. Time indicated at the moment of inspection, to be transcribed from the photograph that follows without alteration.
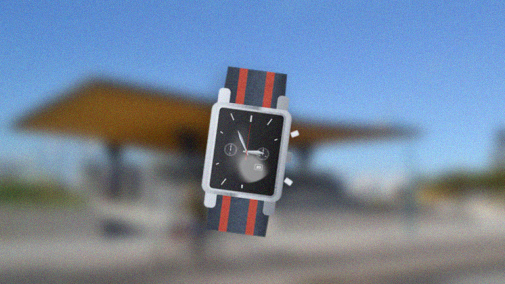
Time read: 2:55
